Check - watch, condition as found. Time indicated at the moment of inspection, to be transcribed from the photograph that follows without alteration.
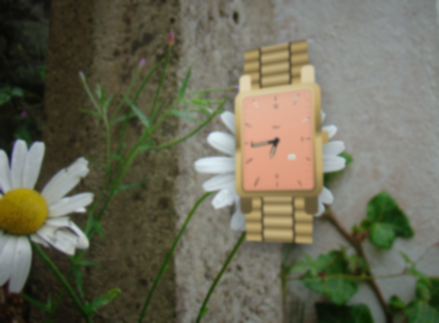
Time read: 6:44
